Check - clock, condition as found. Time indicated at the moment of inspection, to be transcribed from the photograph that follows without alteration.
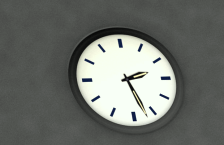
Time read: 2:27
